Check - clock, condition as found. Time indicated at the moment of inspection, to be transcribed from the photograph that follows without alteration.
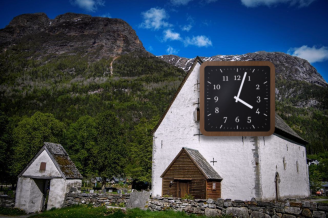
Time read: 4:03
